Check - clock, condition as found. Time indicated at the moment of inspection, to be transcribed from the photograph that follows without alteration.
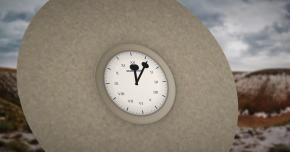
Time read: 12:06
